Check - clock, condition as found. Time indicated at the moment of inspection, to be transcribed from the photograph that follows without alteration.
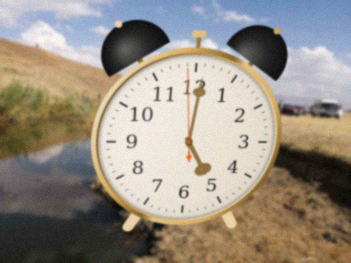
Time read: 5:00:59
